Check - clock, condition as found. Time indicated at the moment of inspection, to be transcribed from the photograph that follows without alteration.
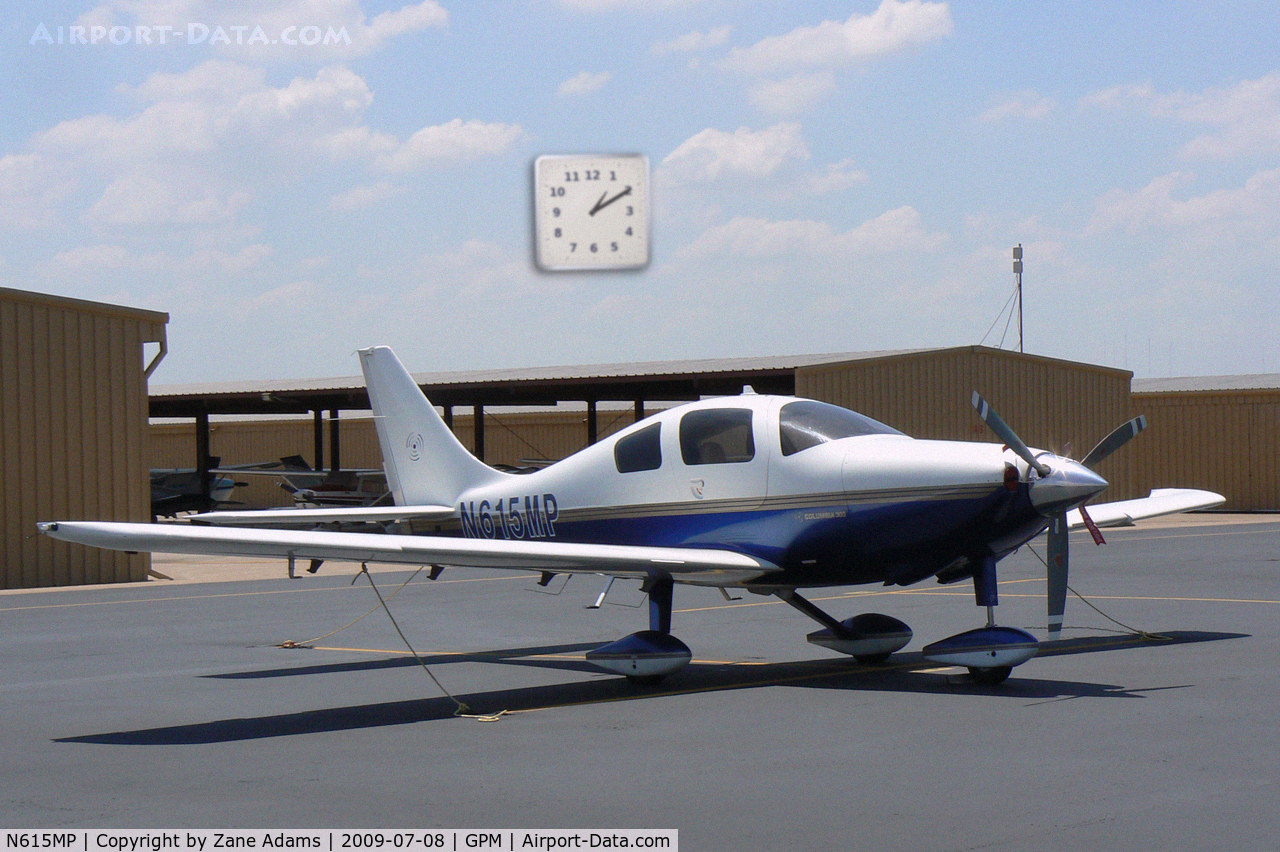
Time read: 1:10
